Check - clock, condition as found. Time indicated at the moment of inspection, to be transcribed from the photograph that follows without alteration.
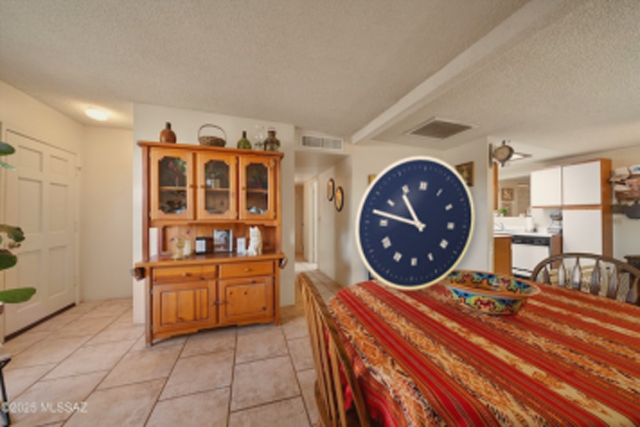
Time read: 10:47
